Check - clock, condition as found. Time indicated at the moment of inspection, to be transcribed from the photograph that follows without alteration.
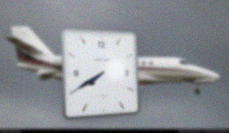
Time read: 7:40
